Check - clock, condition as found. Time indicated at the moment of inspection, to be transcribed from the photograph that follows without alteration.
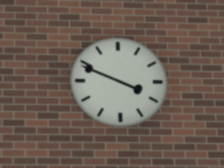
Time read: 3:49
